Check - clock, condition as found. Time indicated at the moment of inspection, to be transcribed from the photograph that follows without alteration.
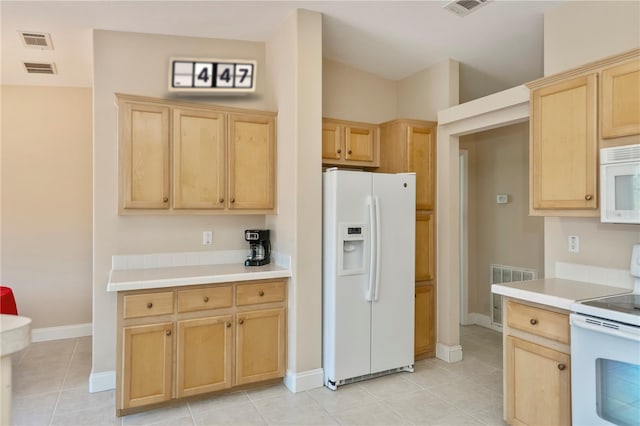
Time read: 4:47
